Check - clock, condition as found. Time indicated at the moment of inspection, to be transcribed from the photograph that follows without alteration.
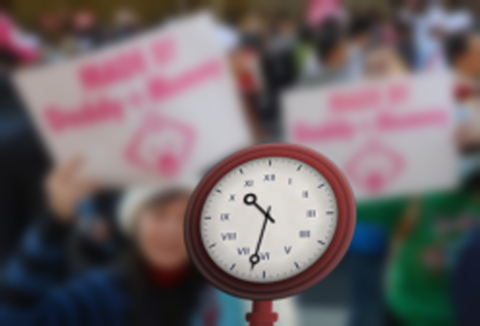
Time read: 10:32
